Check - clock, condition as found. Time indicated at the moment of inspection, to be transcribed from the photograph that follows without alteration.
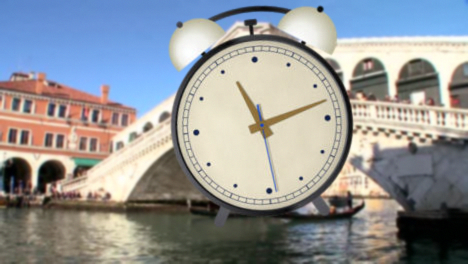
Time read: 11:12:29
